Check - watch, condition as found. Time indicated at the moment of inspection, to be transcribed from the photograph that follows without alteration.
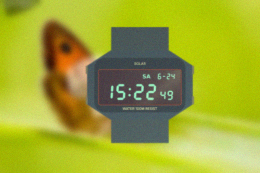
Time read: 15:22:49
